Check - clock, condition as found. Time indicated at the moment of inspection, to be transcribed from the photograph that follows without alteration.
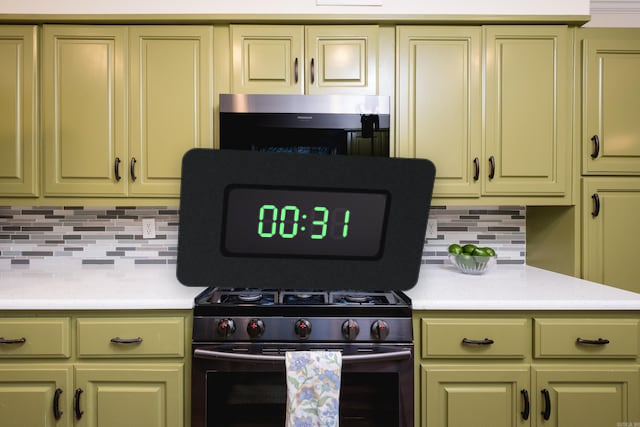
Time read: 0:31
